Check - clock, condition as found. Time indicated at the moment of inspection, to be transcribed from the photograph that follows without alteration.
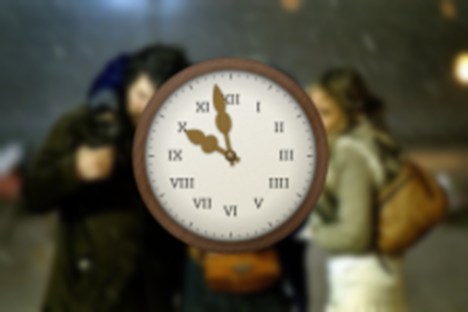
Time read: 9:58
